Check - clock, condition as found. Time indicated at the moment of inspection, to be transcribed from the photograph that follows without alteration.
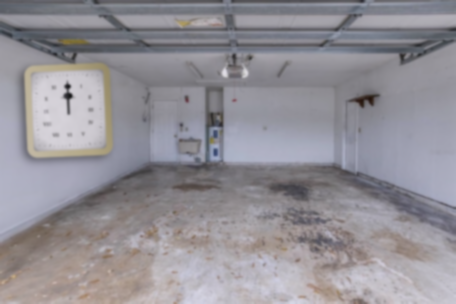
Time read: 12:00
